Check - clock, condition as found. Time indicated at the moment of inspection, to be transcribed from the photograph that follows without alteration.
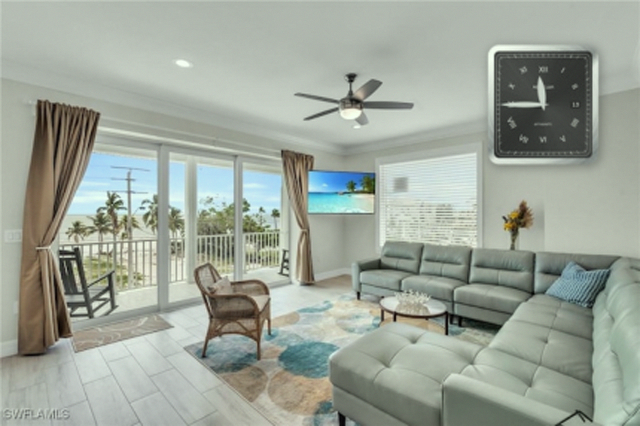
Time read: 11:45
